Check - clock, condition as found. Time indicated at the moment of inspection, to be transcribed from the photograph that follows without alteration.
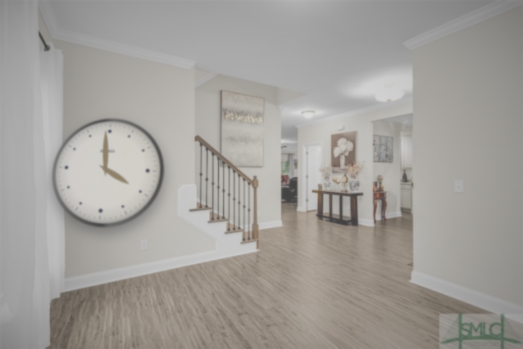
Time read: 3:59
